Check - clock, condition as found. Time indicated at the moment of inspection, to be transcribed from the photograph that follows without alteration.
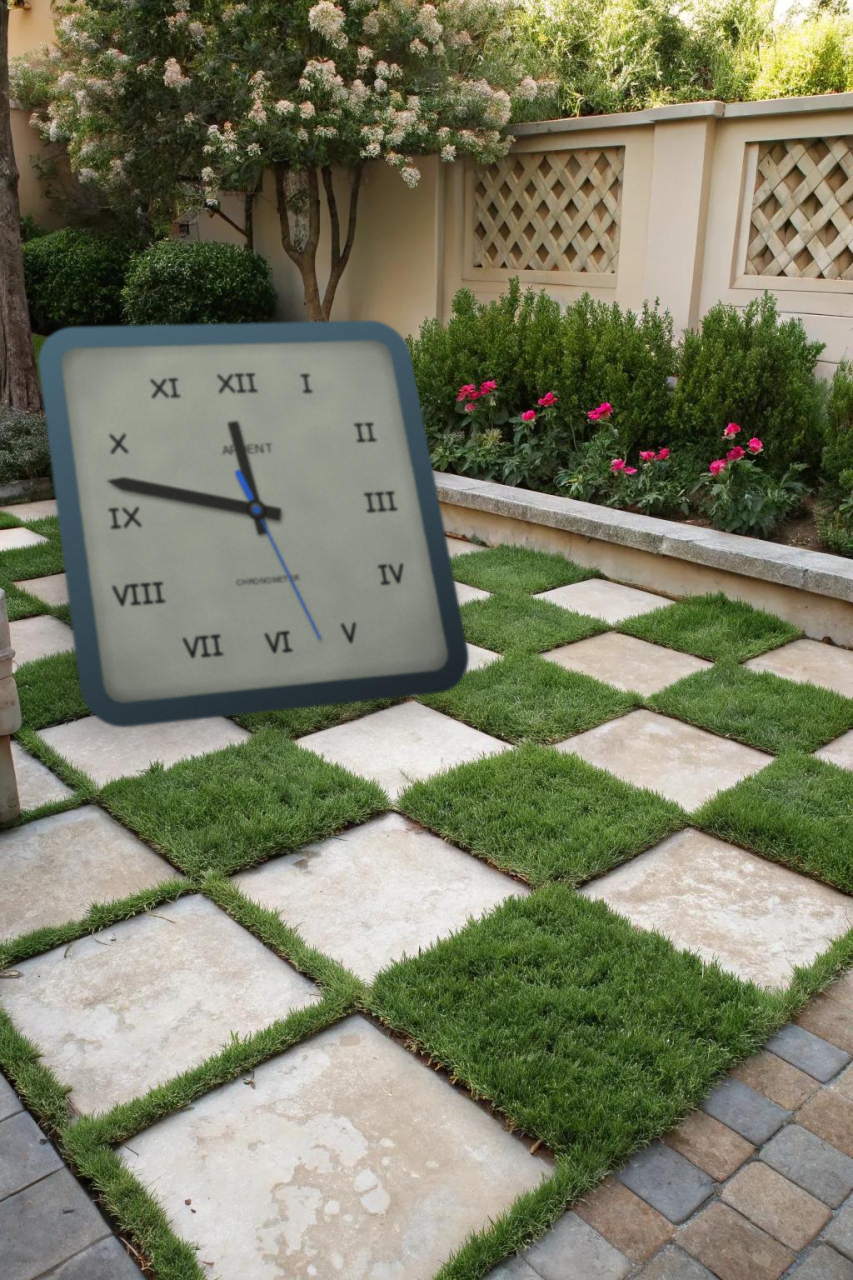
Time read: 11:47:27
